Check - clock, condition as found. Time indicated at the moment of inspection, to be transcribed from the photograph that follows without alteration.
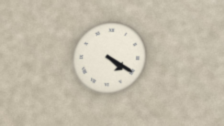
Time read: 4:20
